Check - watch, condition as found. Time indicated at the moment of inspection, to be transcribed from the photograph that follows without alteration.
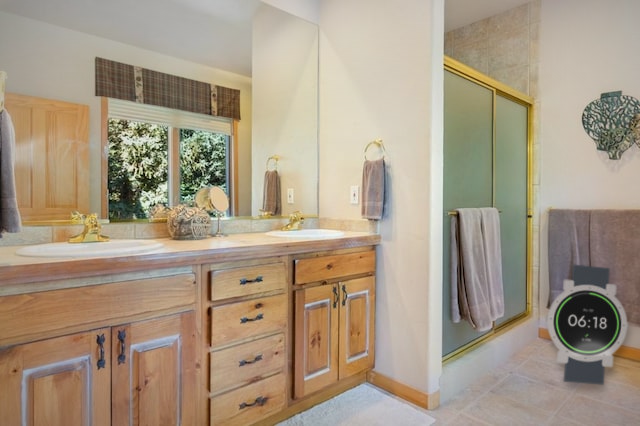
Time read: 6:18
